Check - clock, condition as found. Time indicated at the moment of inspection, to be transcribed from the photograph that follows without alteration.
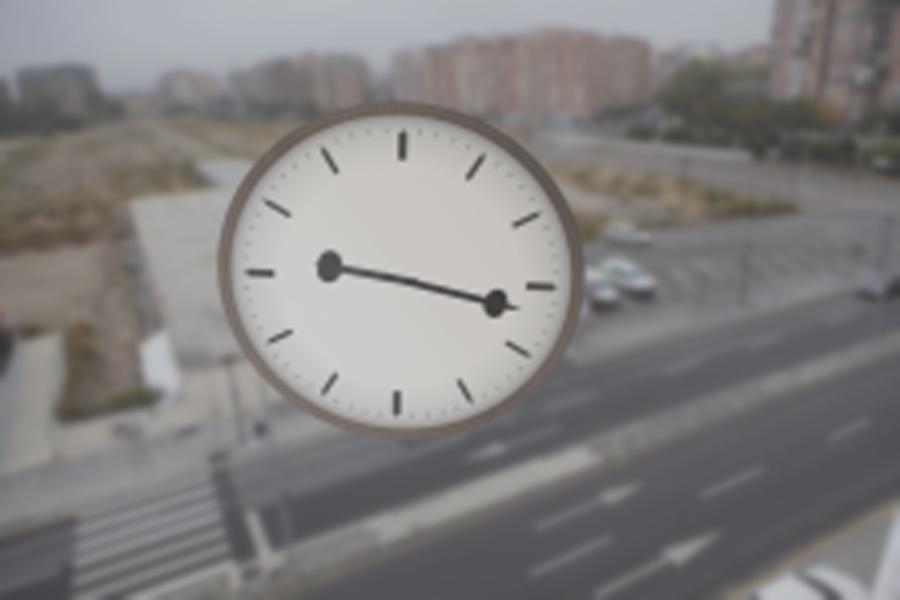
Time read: 9:17
